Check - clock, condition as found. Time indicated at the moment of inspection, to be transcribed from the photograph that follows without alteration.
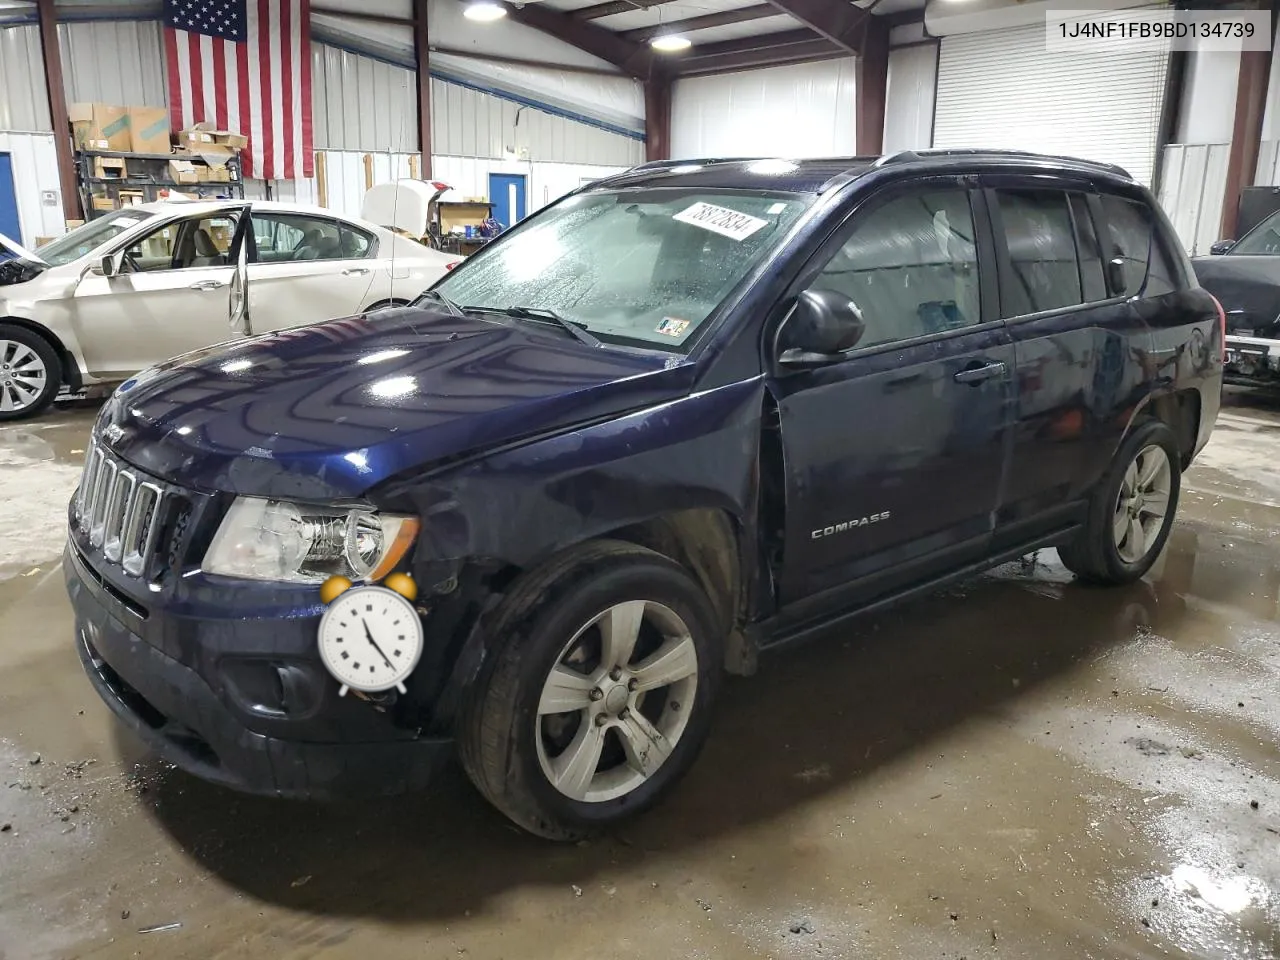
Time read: 11:24
